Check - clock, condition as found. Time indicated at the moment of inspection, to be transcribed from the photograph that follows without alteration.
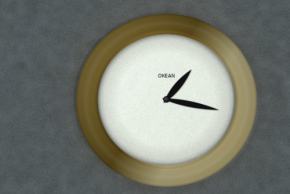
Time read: 1:17
